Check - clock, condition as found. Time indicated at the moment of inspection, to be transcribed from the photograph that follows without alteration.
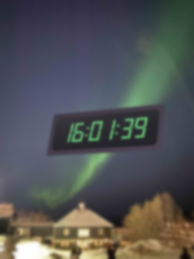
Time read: 16:01:39
